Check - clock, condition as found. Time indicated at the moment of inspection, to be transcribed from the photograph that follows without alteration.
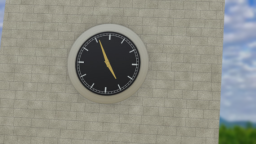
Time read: 4:56
